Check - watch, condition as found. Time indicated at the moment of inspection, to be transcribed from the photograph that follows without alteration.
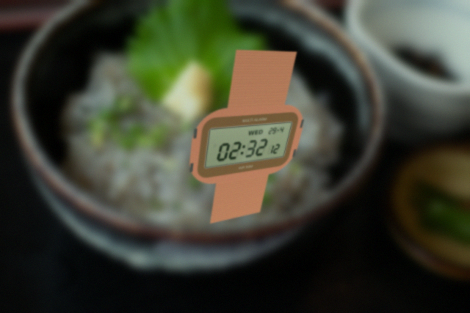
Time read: 2:32:12
